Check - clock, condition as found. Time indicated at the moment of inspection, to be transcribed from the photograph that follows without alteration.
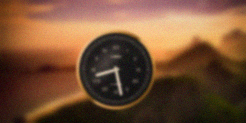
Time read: 8:28
